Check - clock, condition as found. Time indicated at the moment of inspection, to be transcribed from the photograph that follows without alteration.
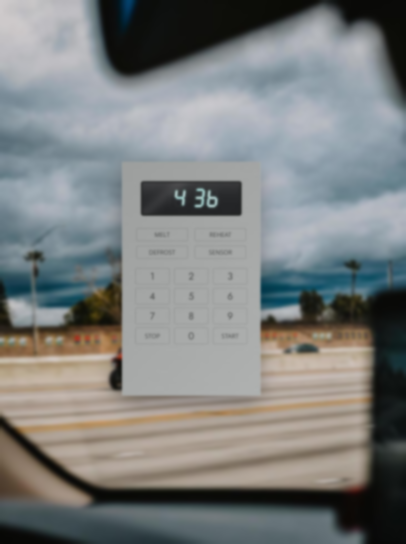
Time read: 4:36
